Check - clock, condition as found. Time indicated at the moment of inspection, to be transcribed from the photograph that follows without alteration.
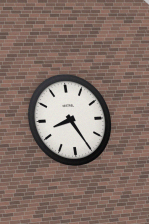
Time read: 8:25
